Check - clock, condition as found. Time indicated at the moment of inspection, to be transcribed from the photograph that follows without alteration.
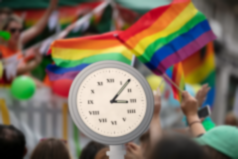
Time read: 3:07
